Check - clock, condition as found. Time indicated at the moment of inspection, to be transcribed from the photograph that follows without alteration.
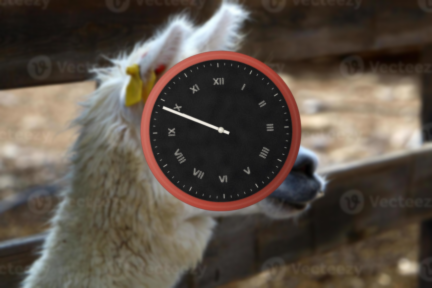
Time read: 9:49
